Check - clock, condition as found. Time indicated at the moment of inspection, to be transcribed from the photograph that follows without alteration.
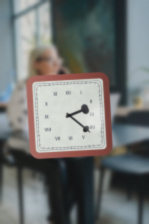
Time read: 2:22
